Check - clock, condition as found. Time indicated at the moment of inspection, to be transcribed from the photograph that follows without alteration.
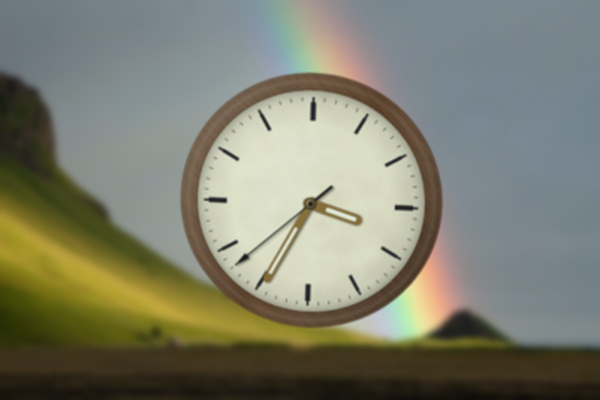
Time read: 3:34:38
